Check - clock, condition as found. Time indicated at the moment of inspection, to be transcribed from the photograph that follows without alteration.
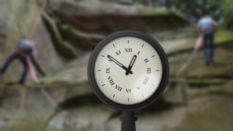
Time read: 12:51
